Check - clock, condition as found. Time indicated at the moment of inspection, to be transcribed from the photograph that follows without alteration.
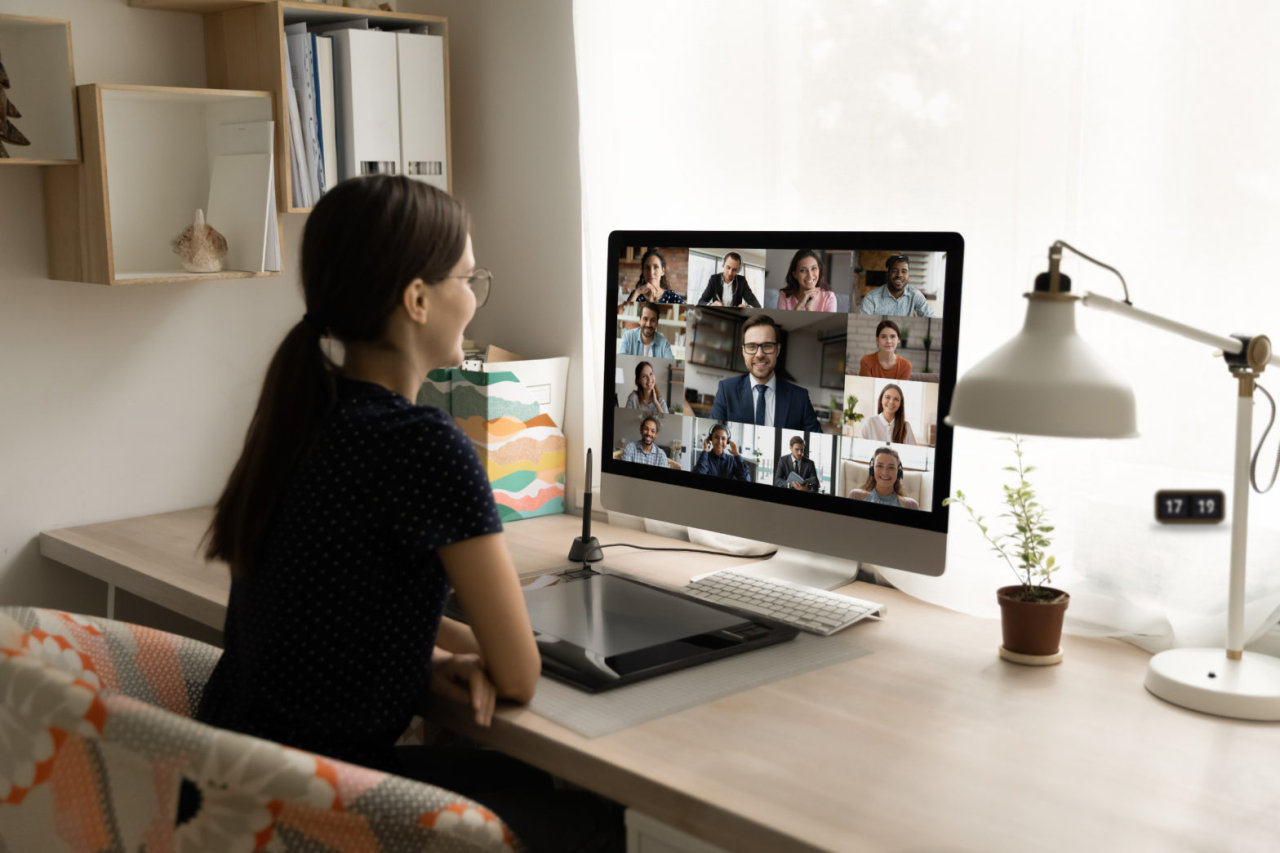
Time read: 17:19
